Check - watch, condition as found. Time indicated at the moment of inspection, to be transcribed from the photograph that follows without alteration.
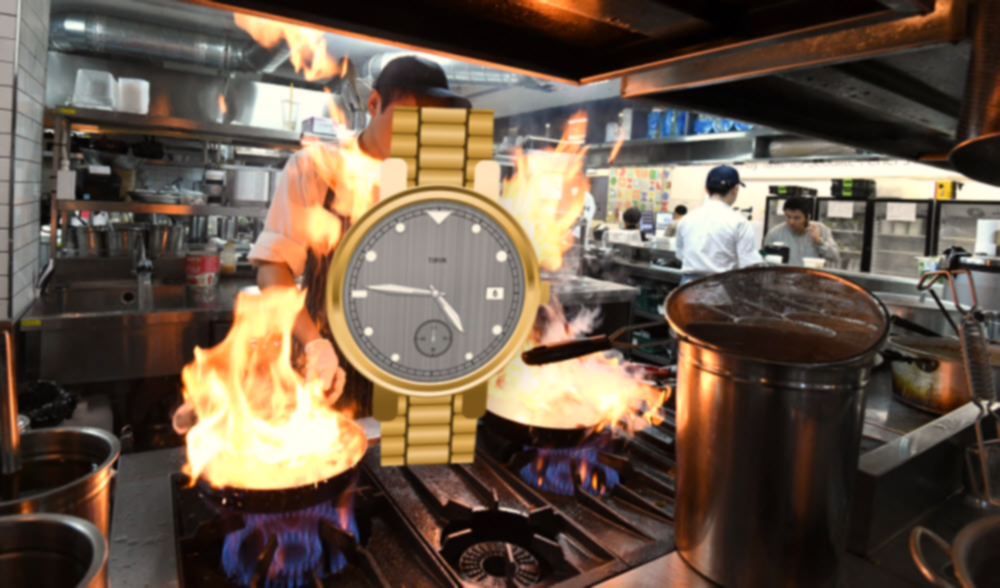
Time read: 4:46
